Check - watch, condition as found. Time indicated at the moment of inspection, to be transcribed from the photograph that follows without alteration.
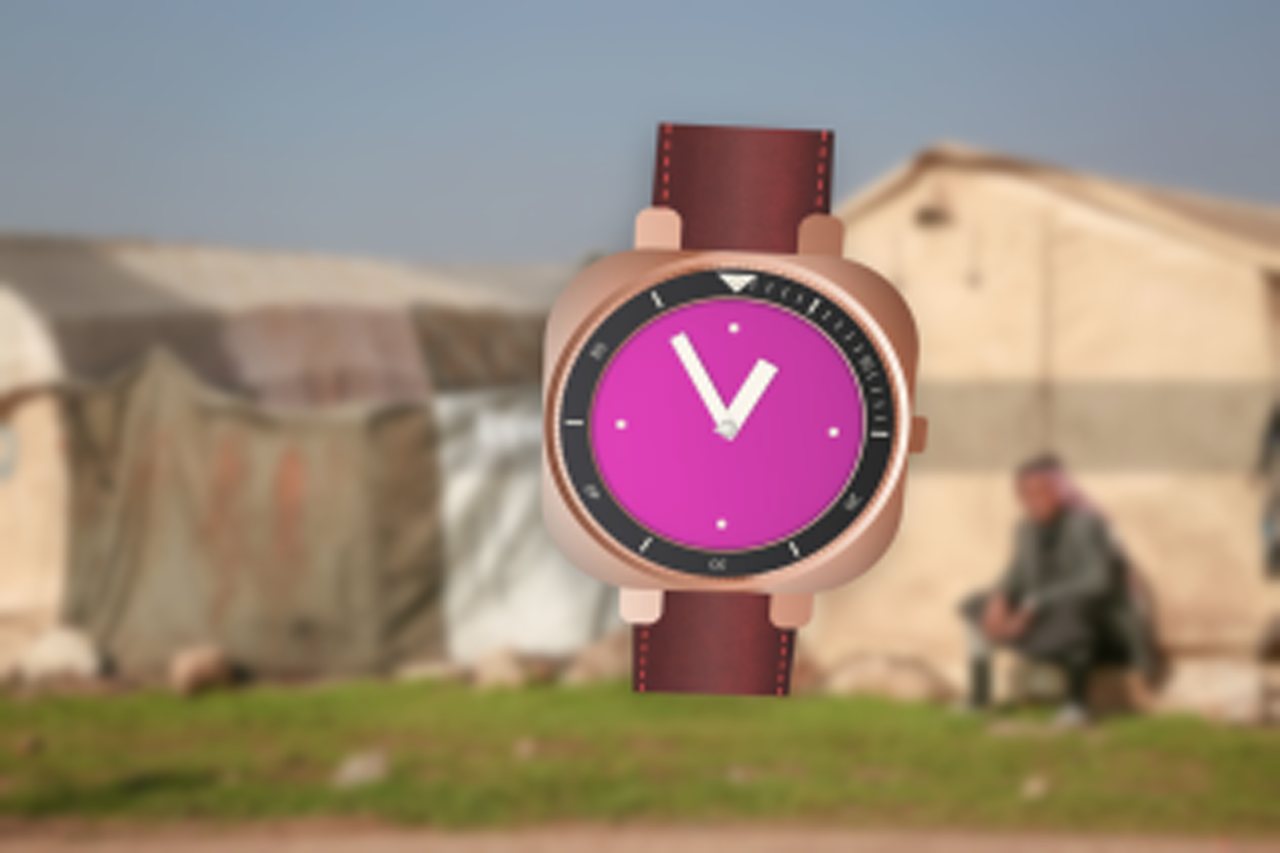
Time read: 12:55
